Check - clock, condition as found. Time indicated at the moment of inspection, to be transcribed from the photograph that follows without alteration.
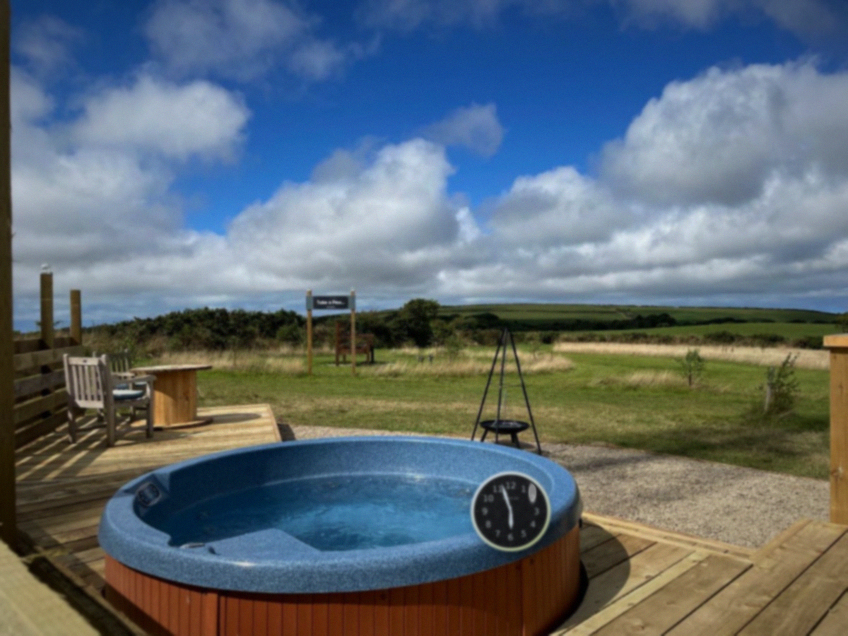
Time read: 5:57
